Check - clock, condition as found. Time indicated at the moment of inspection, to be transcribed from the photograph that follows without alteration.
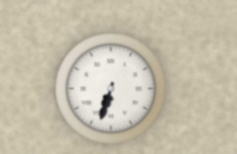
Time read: 6:33
